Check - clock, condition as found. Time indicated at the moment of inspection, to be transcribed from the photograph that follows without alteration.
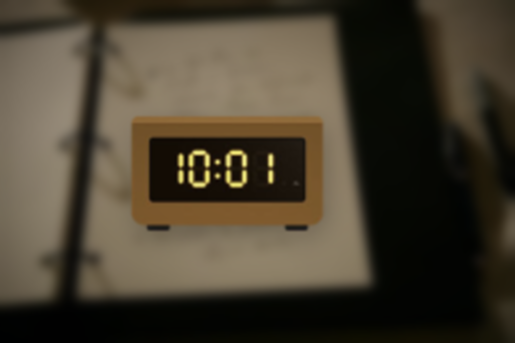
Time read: 10:01
